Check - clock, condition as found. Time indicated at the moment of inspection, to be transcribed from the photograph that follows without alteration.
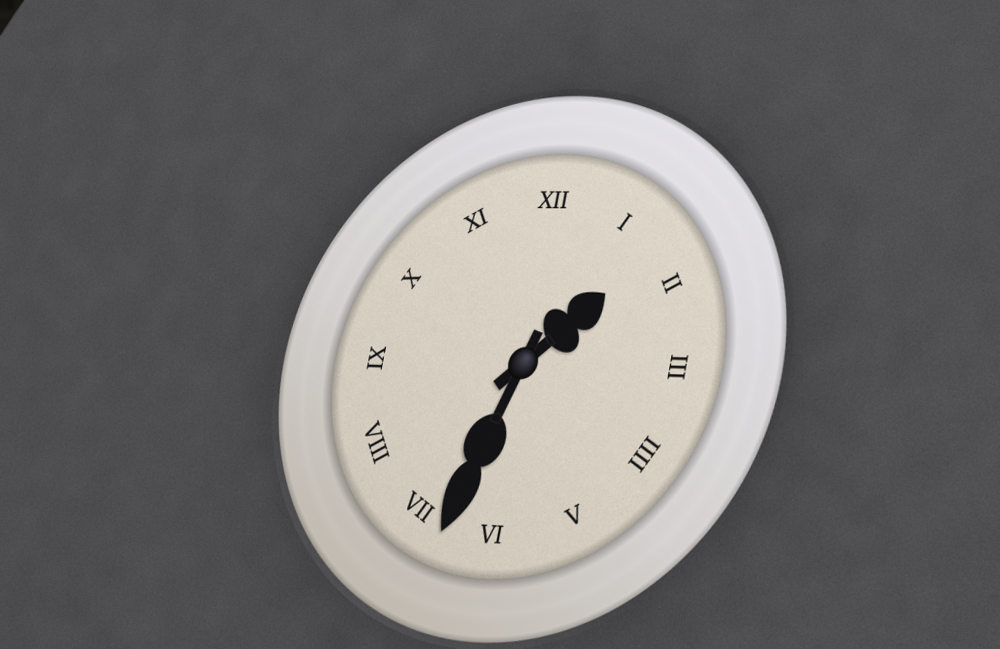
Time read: 1:33
